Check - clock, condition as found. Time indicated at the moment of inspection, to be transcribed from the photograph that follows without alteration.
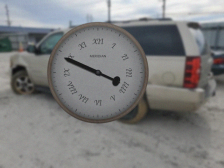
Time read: 3:49
